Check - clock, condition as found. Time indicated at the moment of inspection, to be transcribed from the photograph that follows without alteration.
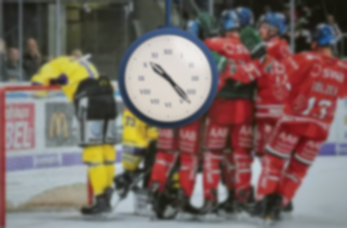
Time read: 10:23
